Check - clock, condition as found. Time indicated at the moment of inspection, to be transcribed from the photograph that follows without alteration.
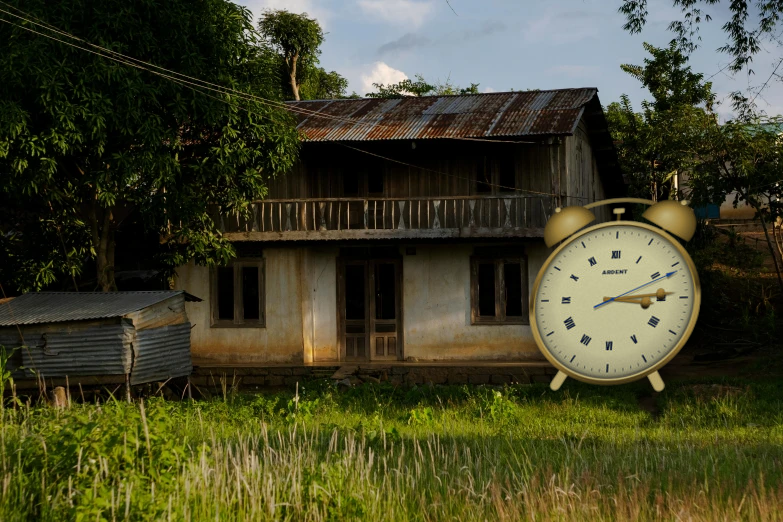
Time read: 3:14:11
